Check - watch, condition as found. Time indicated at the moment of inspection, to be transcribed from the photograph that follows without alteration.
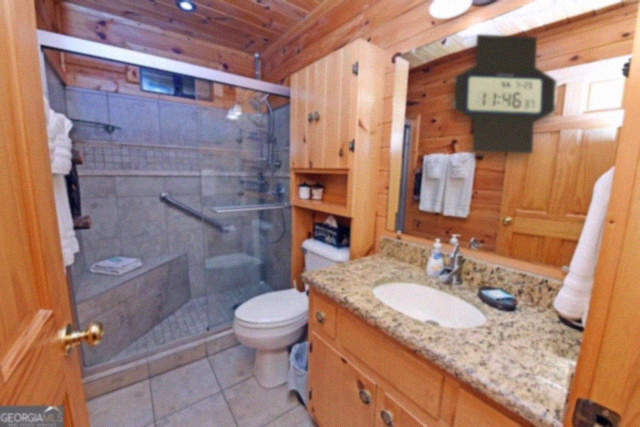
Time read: 11:46
